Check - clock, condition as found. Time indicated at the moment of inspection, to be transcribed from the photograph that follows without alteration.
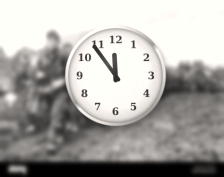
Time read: 11:54
